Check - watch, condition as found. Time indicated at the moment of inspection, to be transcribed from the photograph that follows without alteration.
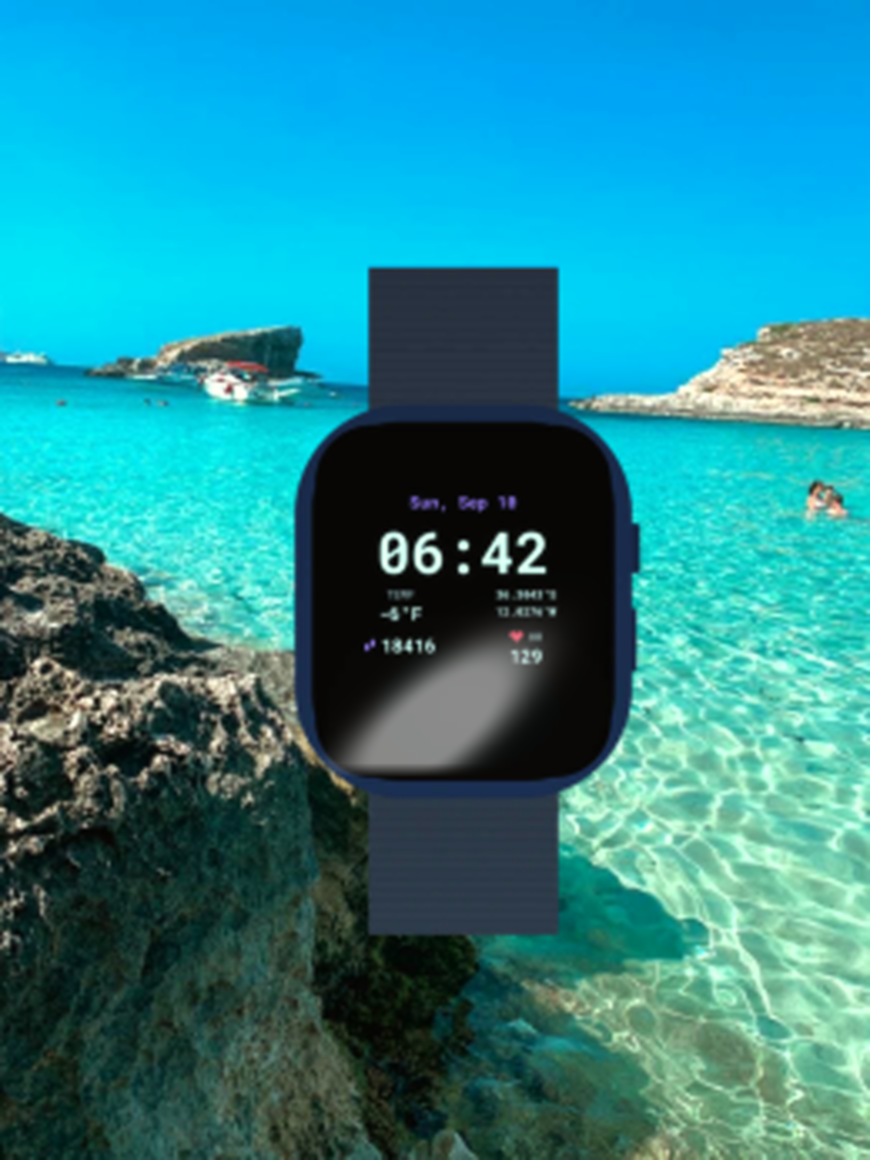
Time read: 6:42
